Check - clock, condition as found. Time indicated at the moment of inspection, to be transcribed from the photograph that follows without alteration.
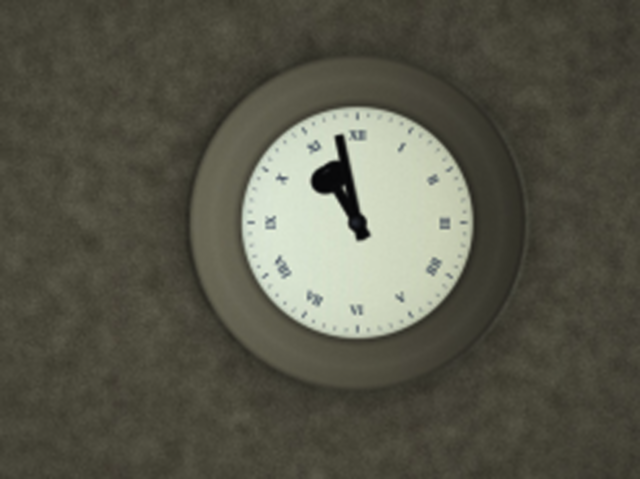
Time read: 10:58
